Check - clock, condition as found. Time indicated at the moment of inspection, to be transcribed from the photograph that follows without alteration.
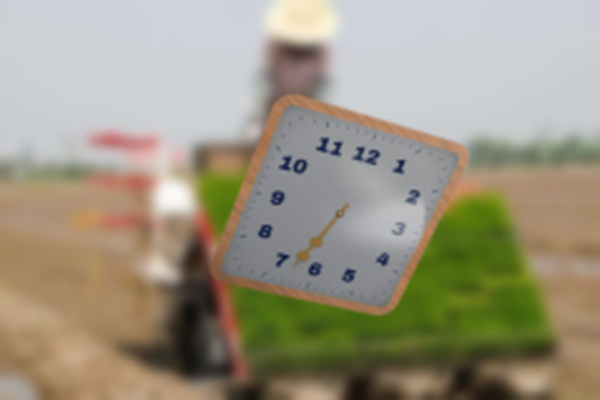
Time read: 6:33
